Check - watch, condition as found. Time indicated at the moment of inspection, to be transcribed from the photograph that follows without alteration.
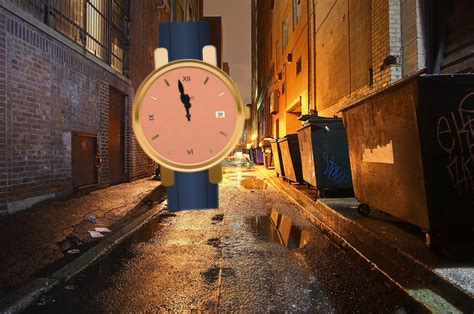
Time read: 11:58
